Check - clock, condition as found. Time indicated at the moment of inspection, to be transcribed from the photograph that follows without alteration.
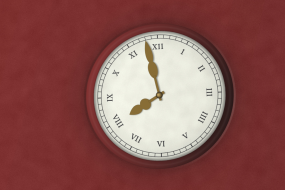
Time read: 7:58
